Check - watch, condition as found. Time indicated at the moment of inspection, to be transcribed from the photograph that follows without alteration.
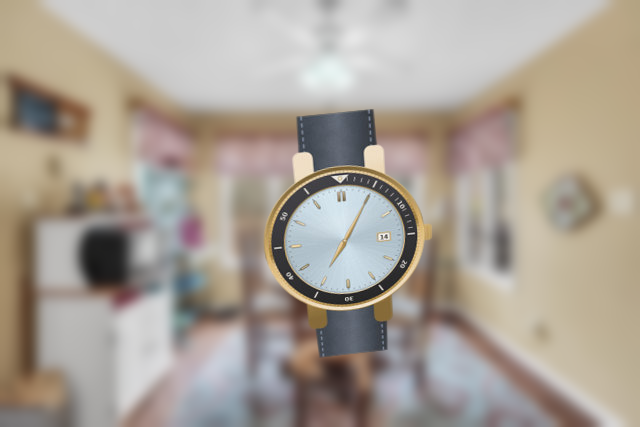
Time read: 7:05
